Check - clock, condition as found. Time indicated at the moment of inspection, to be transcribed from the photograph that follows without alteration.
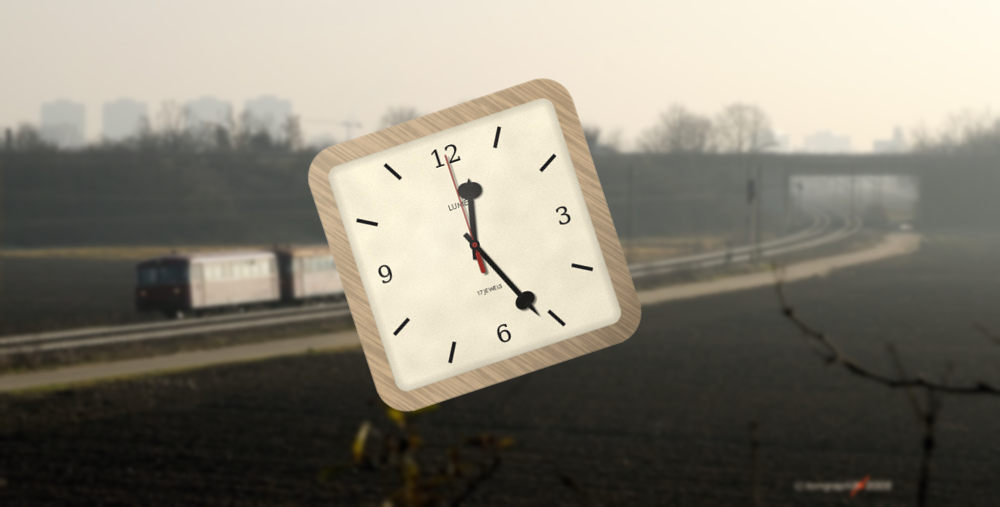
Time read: 12:26:00
